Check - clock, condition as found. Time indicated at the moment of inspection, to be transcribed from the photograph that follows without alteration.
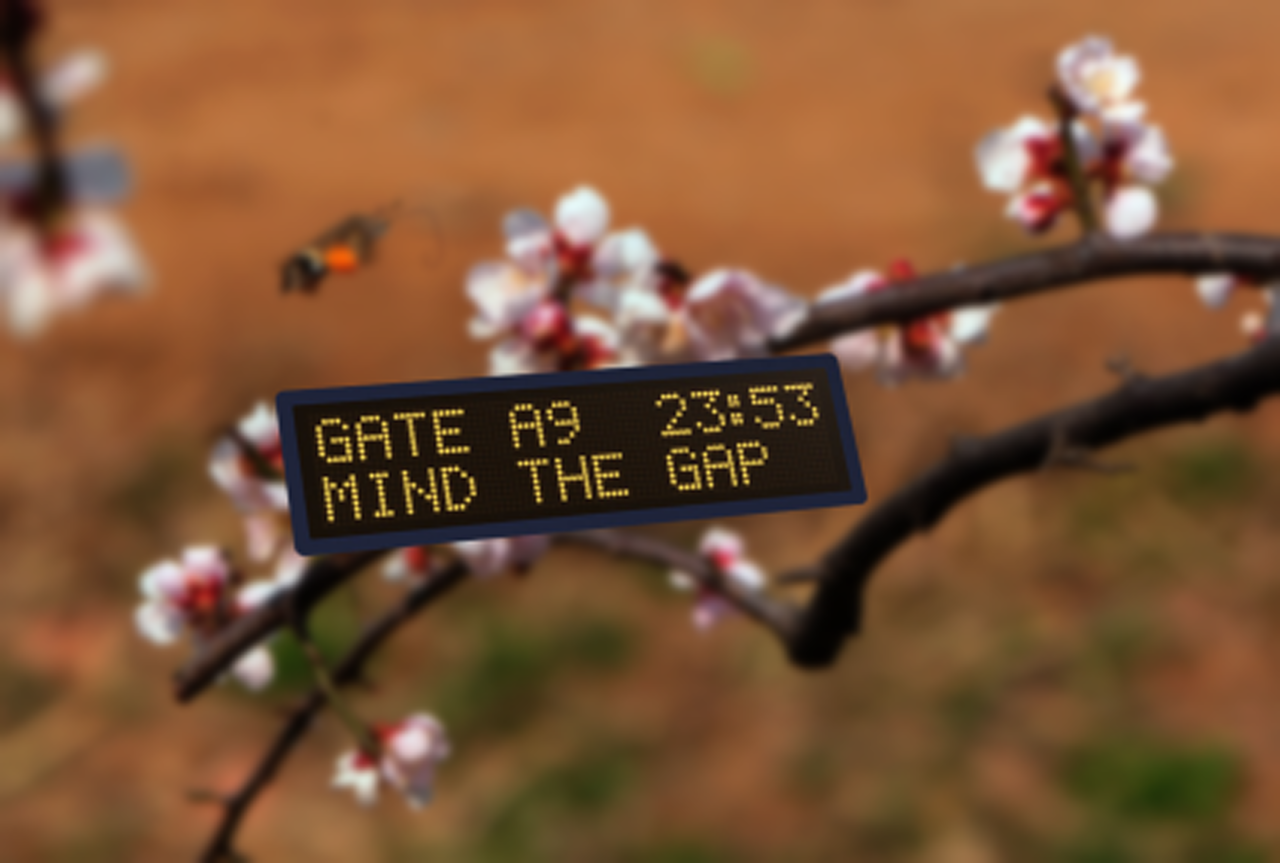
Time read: 23:53
